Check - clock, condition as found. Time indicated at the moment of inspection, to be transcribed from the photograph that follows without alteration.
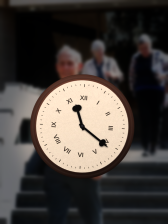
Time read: 11:21
